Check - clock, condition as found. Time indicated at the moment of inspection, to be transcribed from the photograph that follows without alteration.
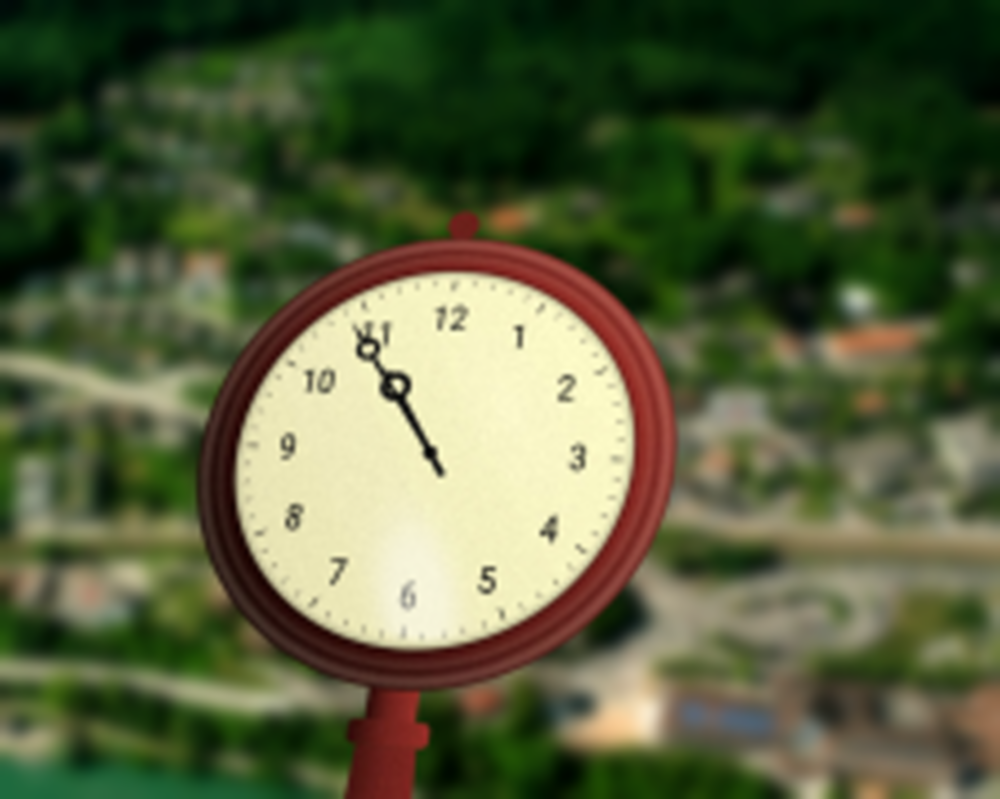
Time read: 10:54
